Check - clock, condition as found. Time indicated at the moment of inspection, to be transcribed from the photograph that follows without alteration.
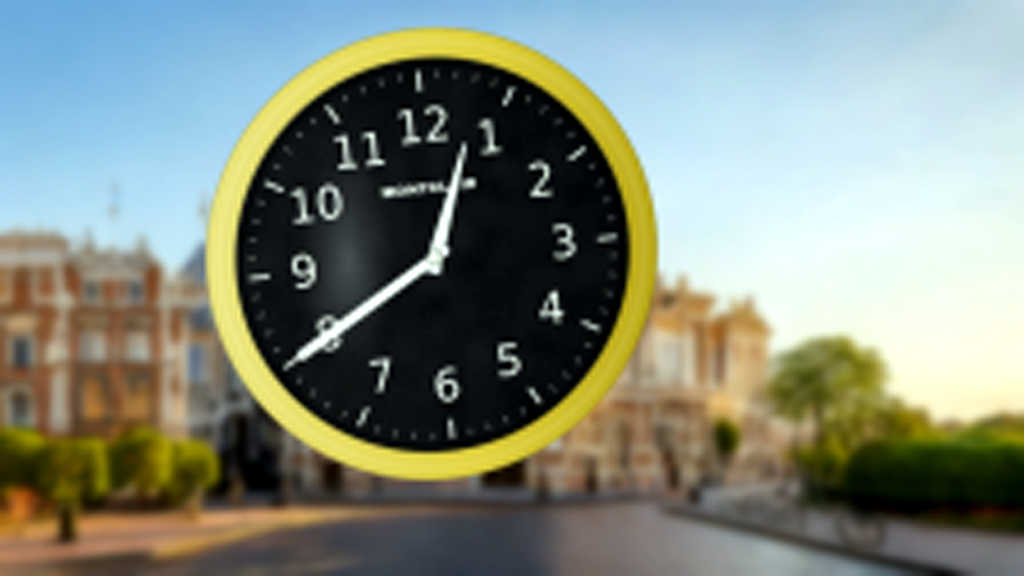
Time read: 12:40
